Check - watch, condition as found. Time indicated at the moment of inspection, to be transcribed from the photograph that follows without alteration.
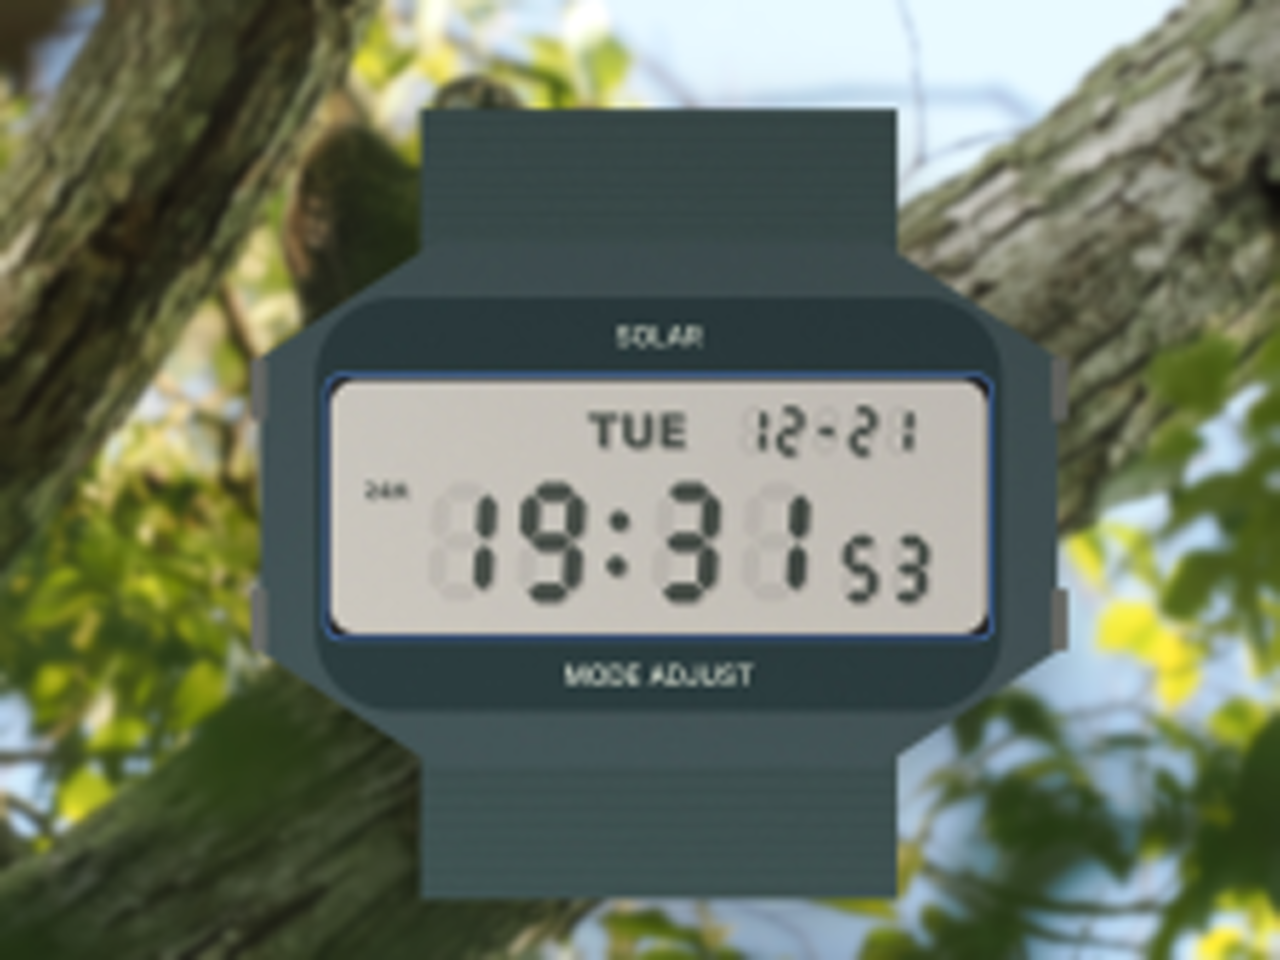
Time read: 19:31:53
